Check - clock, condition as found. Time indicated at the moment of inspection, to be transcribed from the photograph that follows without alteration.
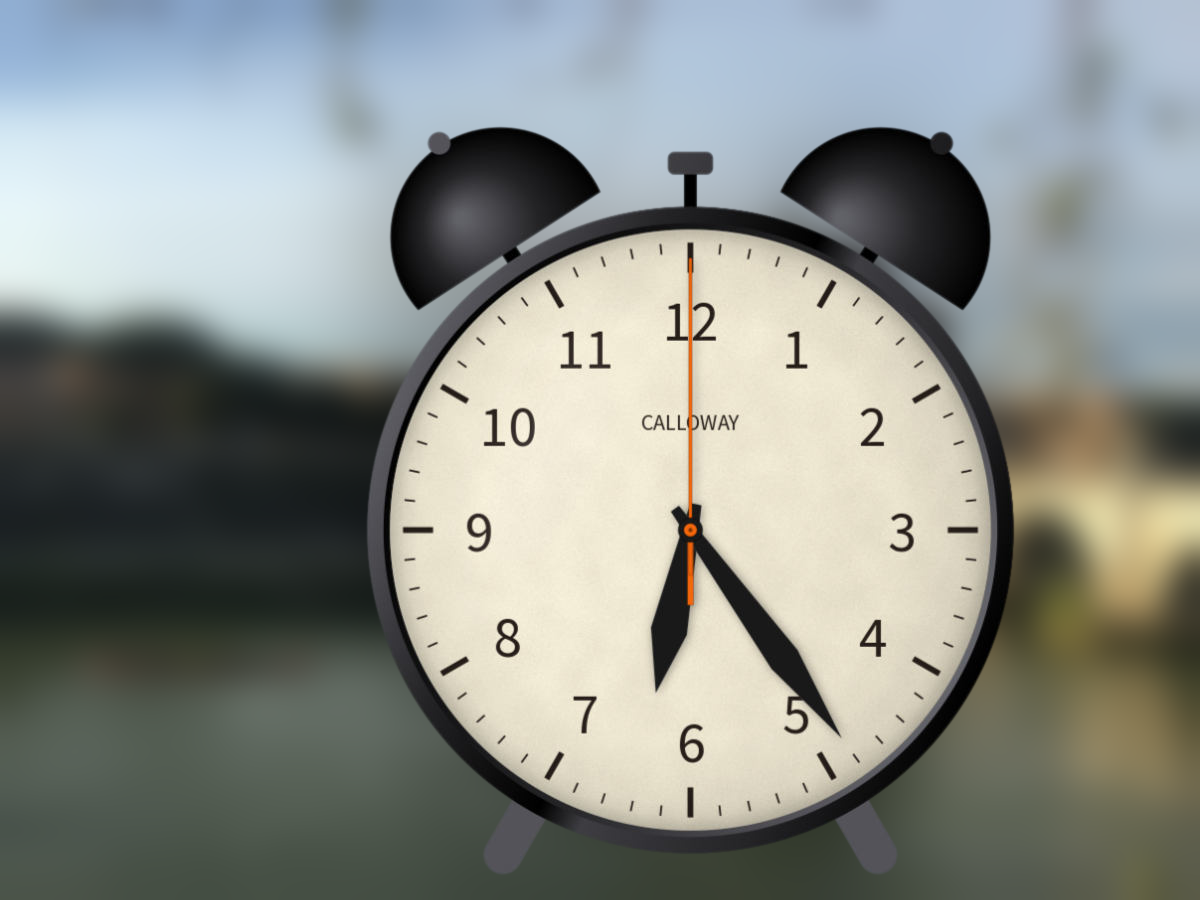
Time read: 6:24:00
